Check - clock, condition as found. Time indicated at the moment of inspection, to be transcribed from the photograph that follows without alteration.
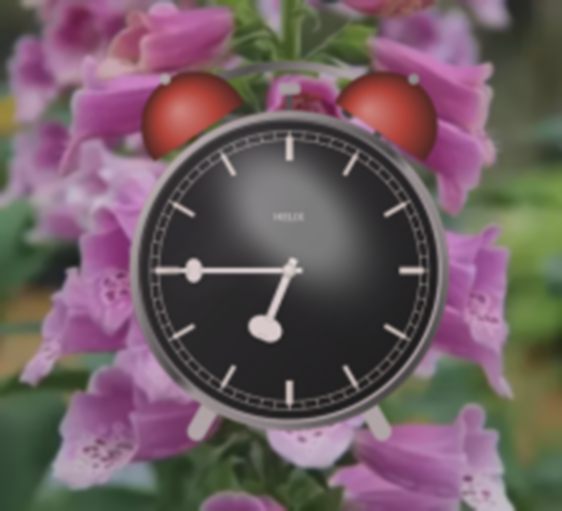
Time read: 6:45
